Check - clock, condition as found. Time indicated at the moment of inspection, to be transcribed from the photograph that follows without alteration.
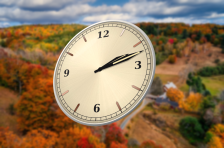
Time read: 2:12
